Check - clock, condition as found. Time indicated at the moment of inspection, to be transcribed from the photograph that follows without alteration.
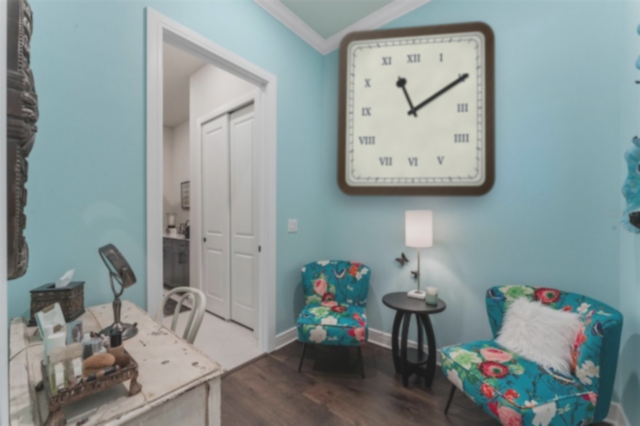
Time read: 11:10
